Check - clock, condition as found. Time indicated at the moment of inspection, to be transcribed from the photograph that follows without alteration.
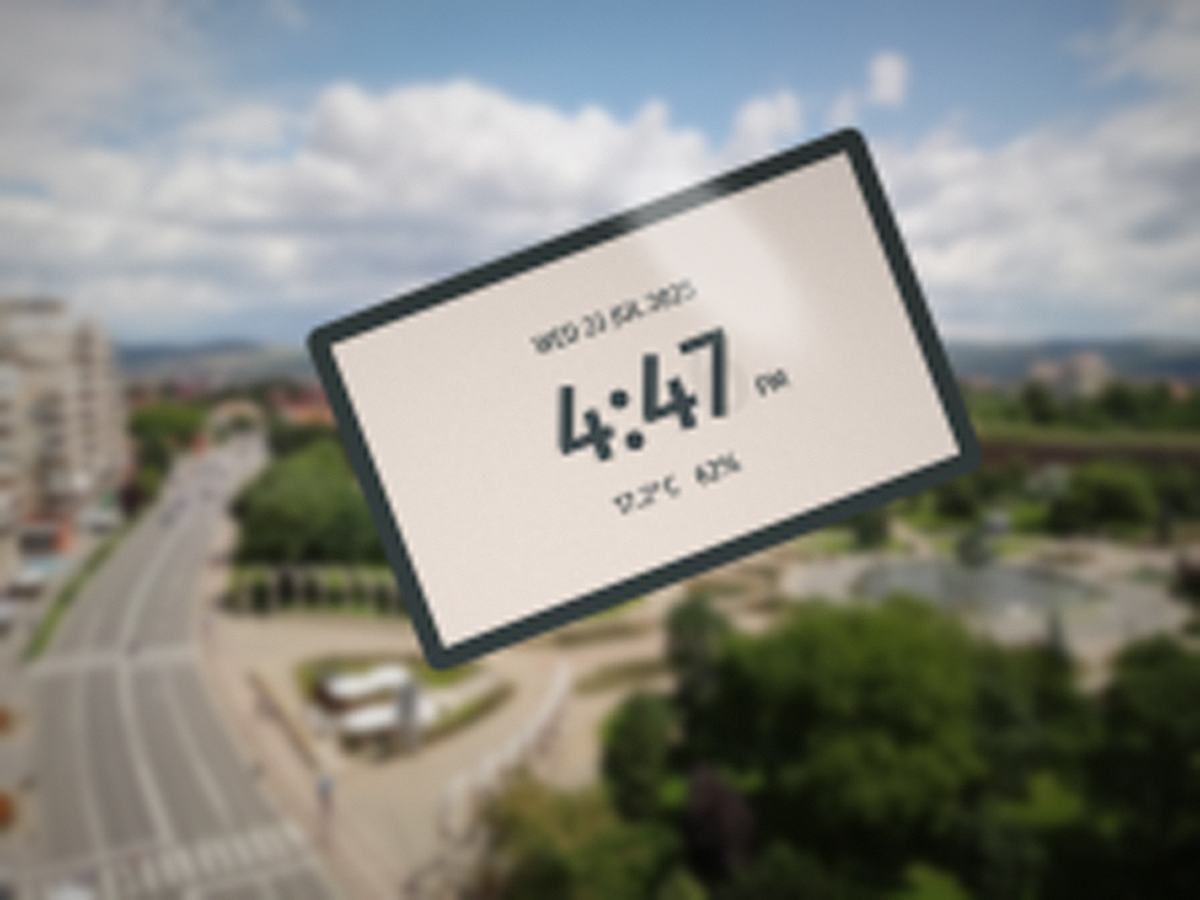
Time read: 4:47
